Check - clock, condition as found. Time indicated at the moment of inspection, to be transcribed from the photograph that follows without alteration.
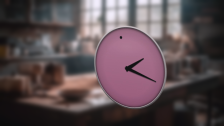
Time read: 2:20
